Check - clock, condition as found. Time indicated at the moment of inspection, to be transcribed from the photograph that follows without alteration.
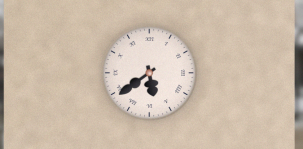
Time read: 5:39
